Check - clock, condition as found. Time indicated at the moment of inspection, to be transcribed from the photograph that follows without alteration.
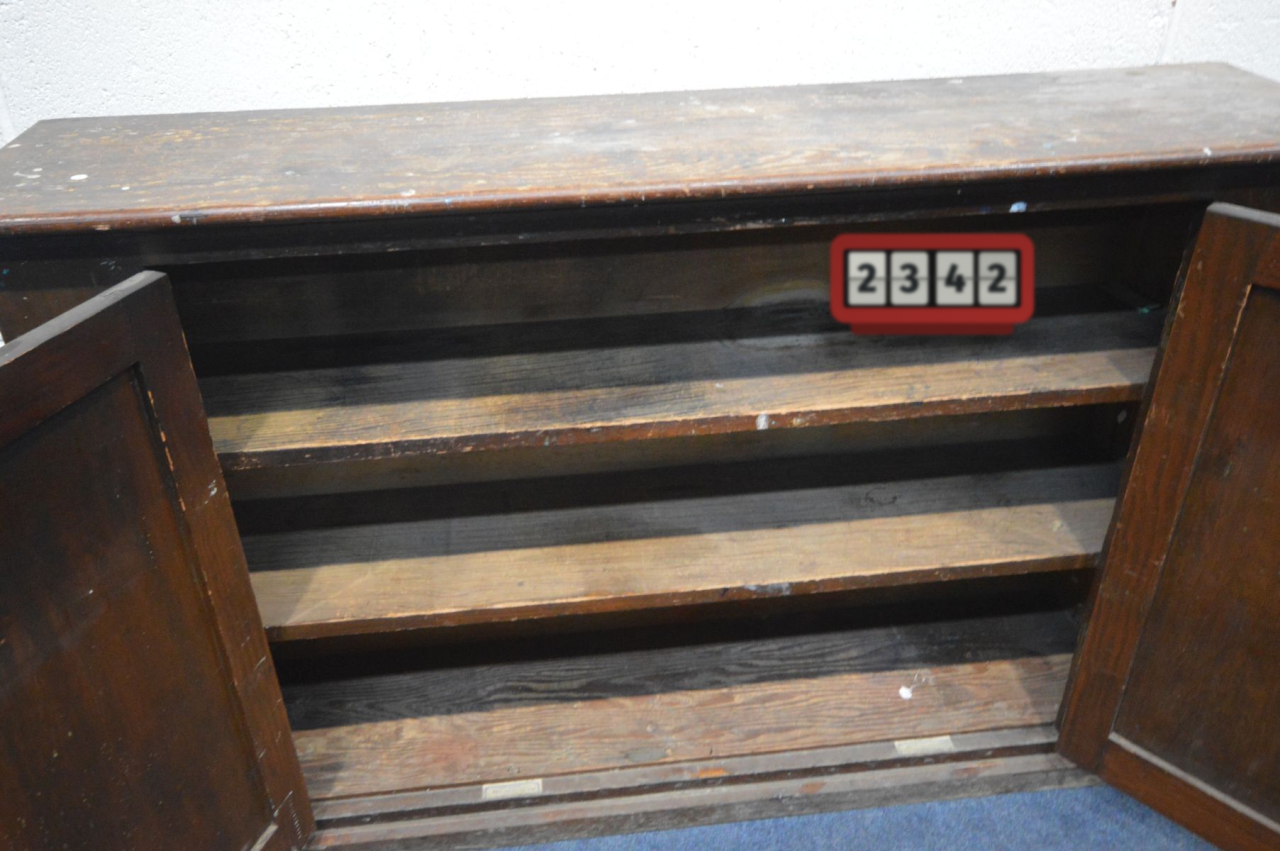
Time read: 23:42
